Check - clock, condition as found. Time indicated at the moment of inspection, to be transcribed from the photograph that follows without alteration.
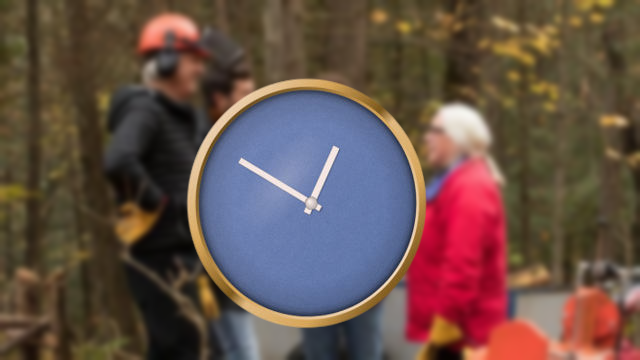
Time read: 12:50
